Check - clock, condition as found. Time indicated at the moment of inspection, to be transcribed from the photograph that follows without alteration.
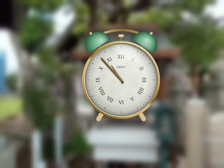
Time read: 10:53
